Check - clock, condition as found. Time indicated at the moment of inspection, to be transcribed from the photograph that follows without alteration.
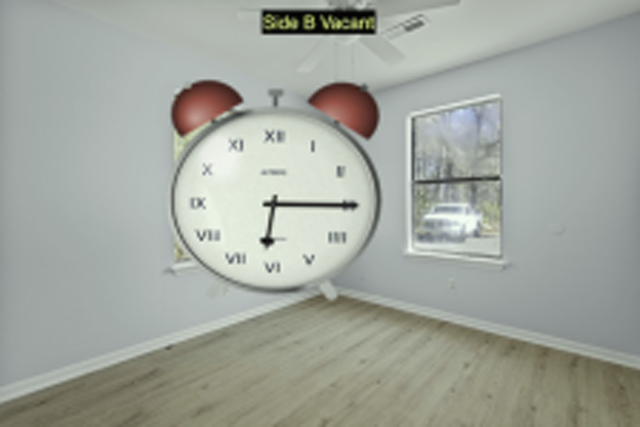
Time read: 6:15
